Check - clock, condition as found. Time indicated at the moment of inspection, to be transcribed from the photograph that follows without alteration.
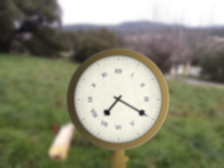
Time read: 7:20
